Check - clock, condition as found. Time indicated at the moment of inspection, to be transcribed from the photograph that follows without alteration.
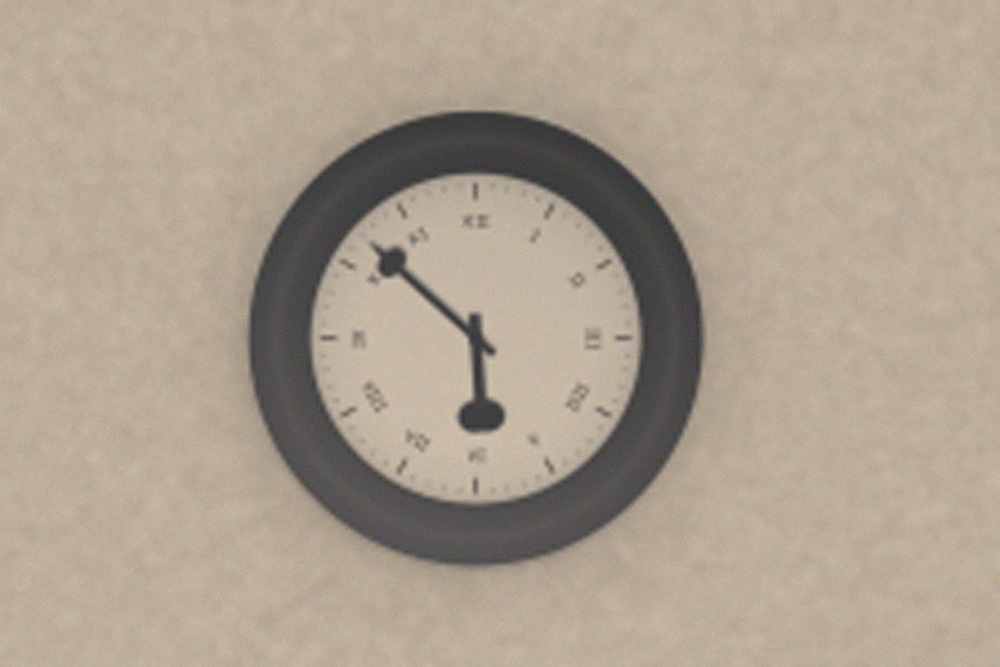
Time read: 5:52
